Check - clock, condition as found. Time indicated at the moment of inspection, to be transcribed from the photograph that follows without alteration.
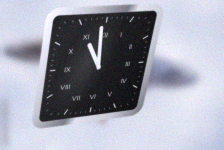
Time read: 10:59
